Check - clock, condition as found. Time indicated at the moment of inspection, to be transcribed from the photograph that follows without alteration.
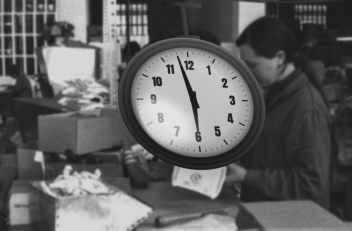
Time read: 5:58
